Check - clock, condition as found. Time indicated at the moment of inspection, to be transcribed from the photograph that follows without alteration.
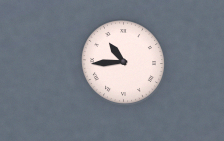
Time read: 10:44
